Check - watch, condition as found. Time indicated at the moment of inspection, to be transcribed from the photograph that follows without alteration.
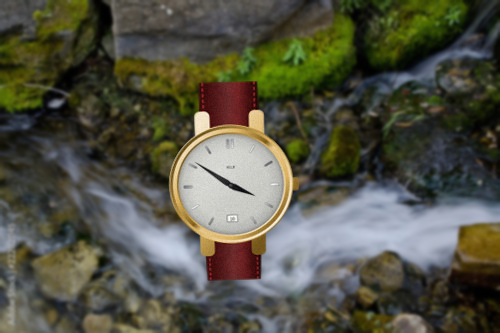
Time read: 3:51
